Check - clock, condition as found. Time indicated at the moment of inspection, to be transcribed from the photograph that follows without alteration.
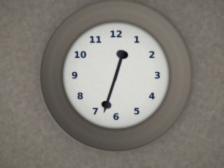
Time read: 12:33
